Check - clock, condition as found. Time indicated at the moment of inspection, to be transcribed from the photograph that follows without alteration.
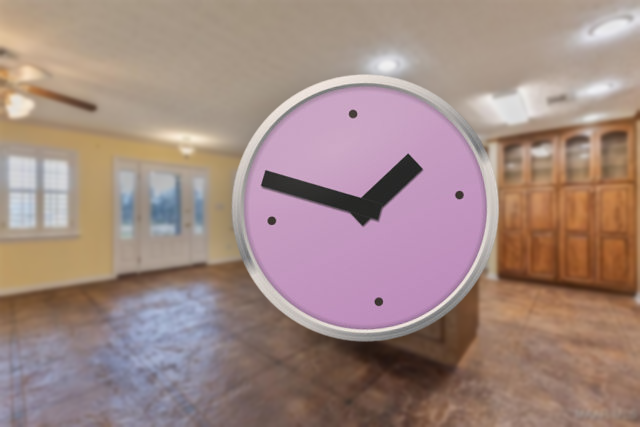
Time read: 1:49
